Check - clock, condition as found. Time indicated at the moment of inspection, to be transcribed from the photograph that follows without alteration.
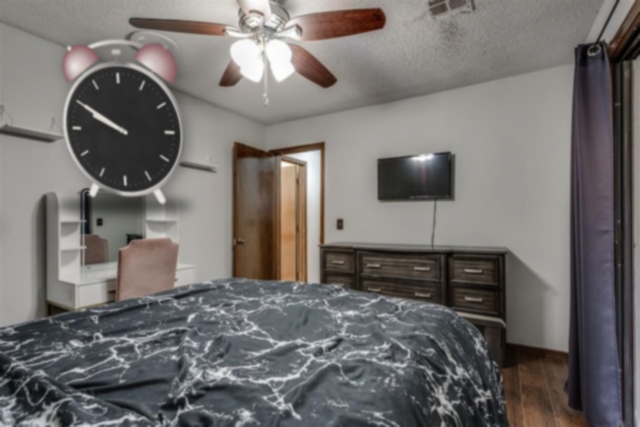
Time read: 9:50
